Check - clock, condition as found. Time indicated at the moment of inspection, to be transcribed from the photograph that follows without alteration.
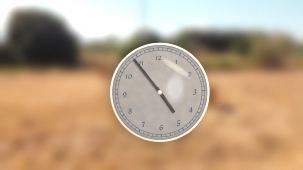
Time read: 4:54
